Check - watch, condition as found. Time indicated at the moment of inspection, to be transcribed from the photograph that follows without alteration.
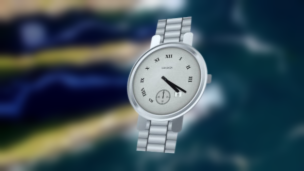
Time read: 4:20
